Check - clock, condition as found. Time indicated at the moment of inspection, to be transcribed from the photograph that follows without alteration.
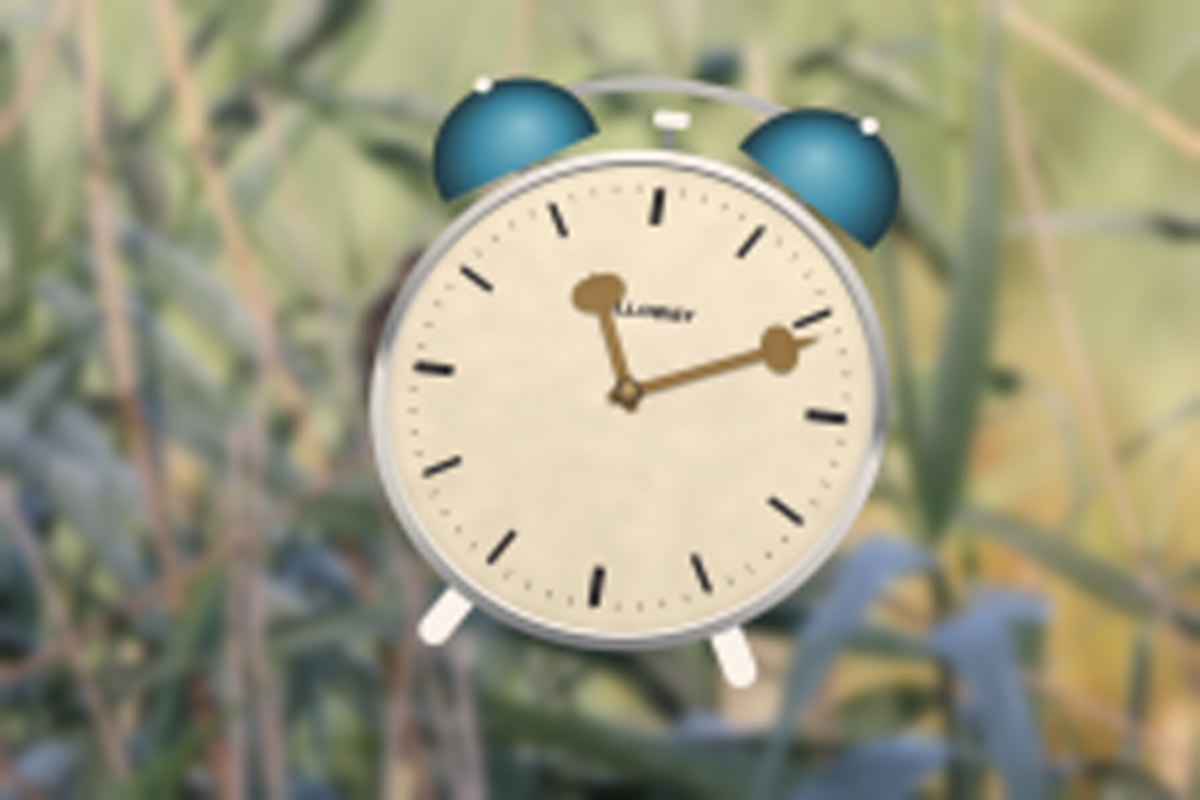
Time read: 11:11
